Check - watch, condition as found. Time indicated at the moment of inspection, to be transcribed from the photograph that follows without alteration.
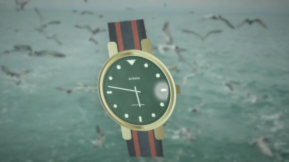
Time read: 5:47
